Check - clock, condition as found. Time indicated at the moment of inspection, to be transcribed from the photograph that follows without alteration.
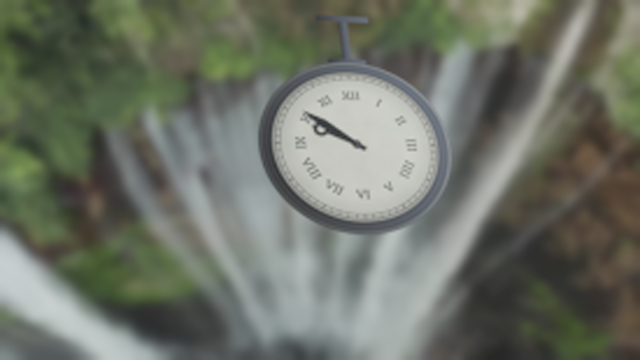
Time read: 9:51
